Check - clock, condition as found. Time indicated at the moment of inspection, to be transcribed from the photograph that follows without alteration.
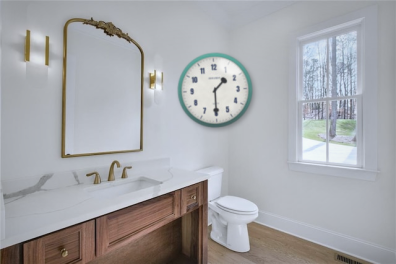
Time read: 1:30
